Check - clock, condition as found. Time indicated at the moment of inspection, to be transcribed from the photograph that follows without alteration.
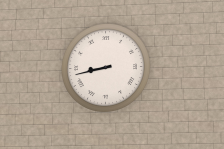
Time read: 8:43
